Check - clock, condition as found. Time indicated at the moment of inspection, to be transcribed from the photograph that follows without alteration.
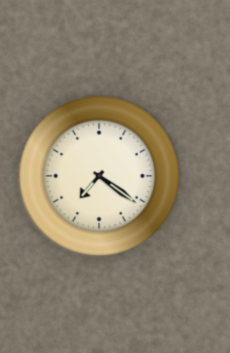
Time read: 7:21
